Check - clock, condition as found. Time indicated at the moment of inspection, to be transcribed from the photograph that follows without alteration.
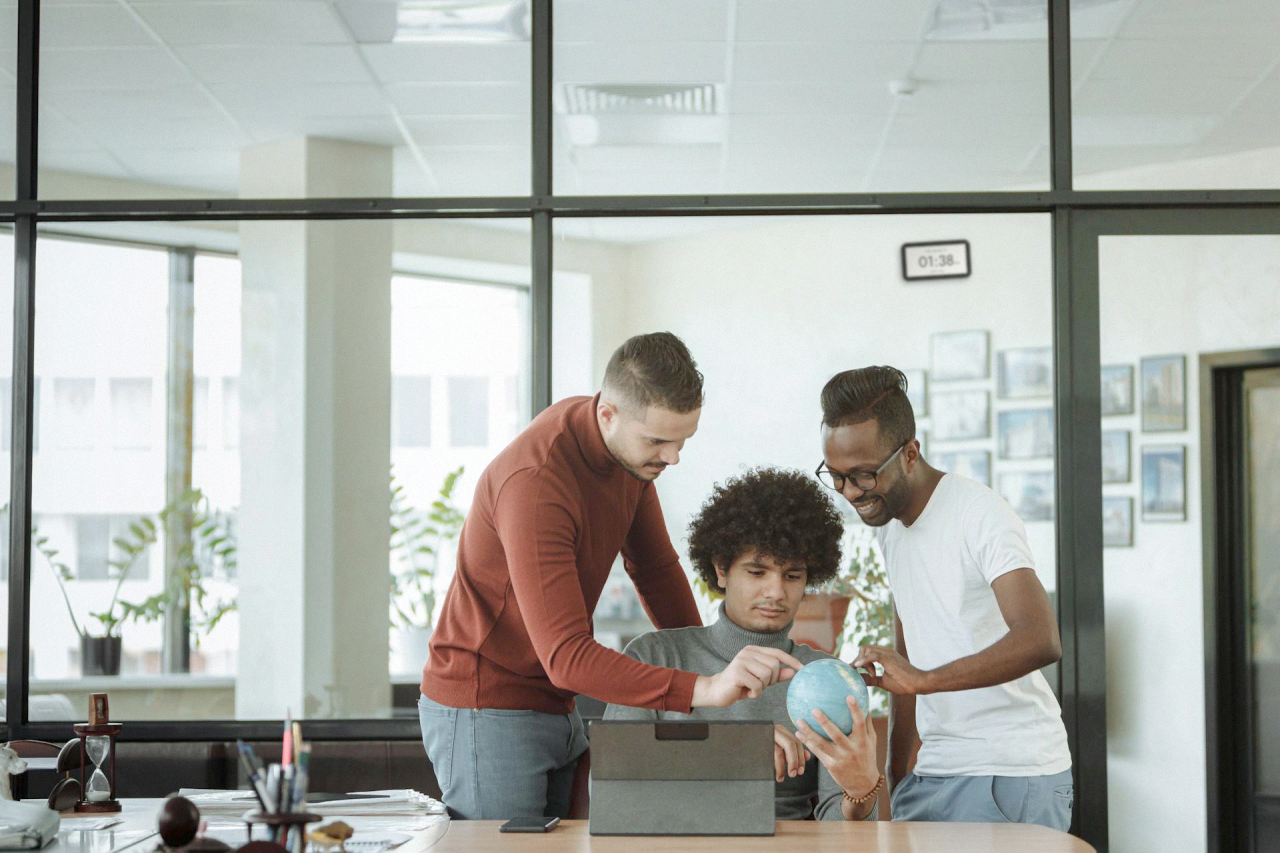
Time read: 1:38
